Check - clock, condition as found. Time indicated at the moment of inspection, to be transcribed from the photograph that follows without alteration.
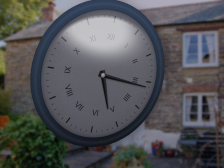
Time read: 5:16
